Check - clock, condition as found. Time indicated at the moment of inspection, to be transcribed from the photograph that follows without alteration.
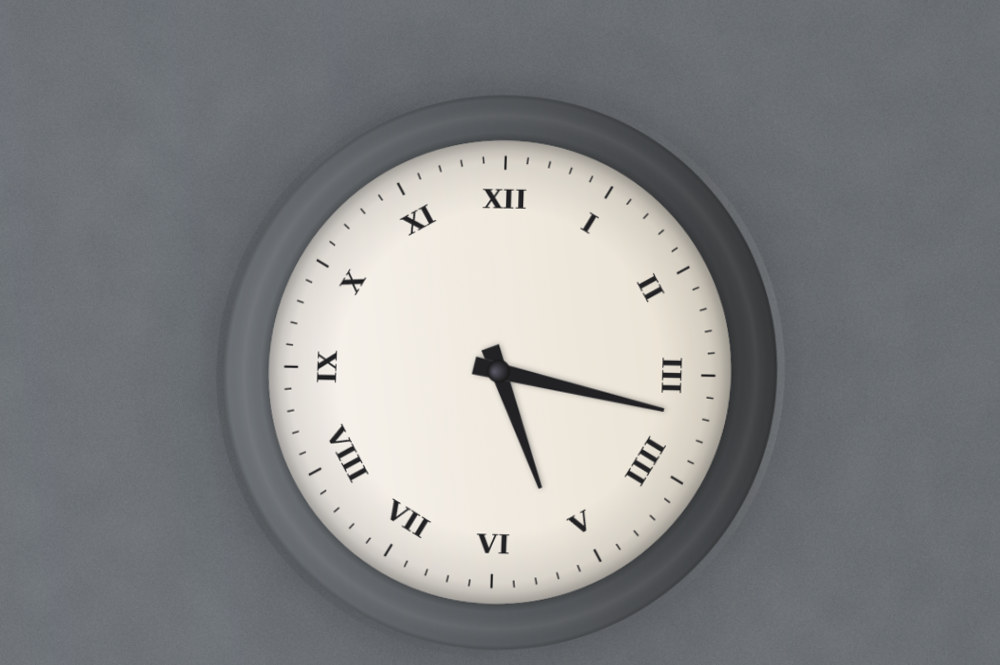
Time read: 5:17
